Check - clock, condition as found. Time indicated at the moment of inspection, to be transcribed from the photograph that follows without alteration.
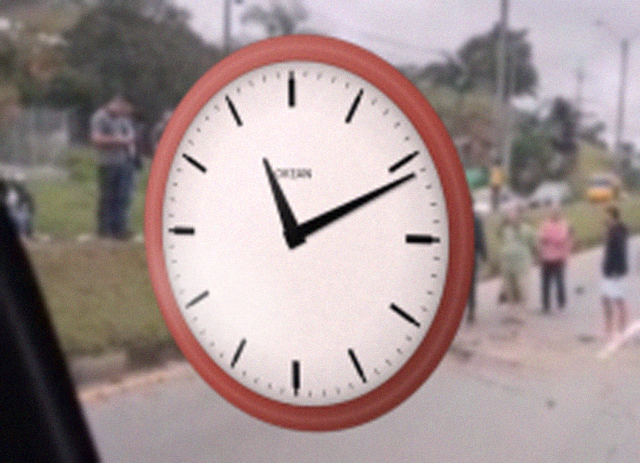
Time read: 11:11
